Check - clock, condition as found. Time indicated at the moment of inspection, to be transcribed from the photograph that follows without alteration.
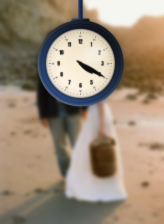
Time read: 4:20
